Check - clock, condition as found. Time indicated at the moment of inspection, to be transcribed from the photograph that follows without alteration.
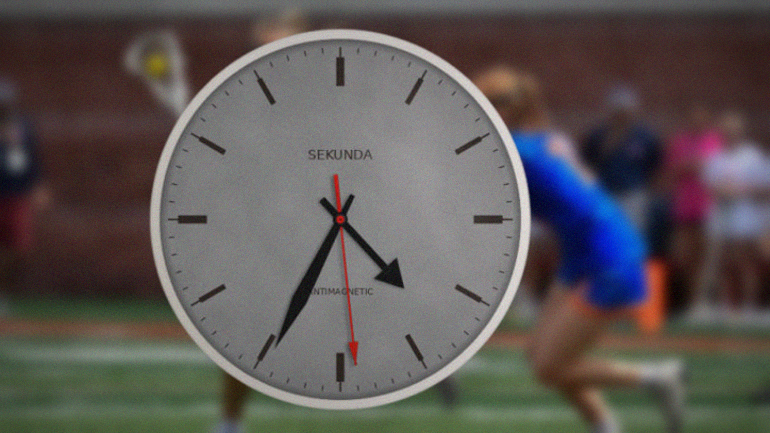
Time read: 4:34:29
